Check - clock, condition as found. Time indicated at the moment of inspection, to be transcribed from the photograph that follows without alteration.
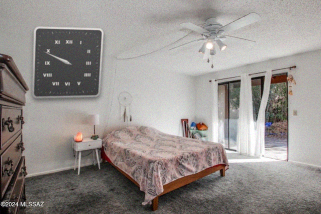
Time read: 9:49
